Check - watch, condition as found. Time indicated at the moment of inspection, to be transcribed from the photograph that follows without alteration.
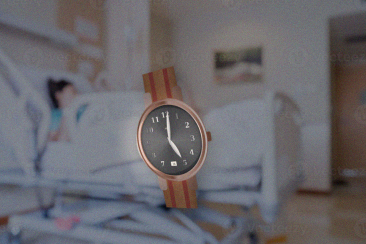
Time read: 5:01
